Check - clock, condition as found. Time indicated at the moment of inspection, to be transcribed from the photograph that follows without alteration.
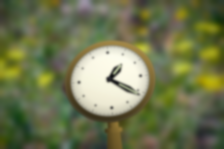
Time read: 1:21
